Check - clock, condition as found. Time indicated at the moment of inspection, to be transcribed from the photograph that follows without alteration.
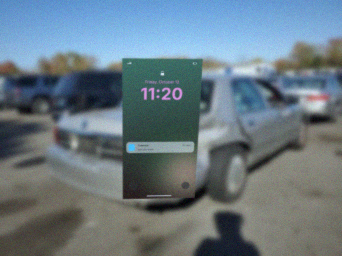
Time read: 11:20
